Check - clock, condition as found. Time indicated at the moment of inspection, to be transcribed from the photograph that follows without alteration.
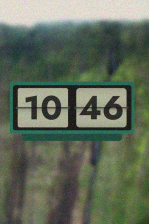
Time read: 10:46
